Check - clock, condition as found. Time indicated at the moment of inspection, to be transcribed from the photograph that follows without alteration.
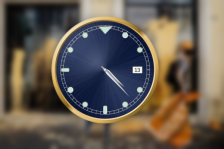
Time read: 4:23
